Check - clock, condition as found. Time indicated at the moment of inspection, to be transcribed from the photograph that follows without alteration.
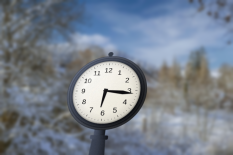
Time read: 6:16
